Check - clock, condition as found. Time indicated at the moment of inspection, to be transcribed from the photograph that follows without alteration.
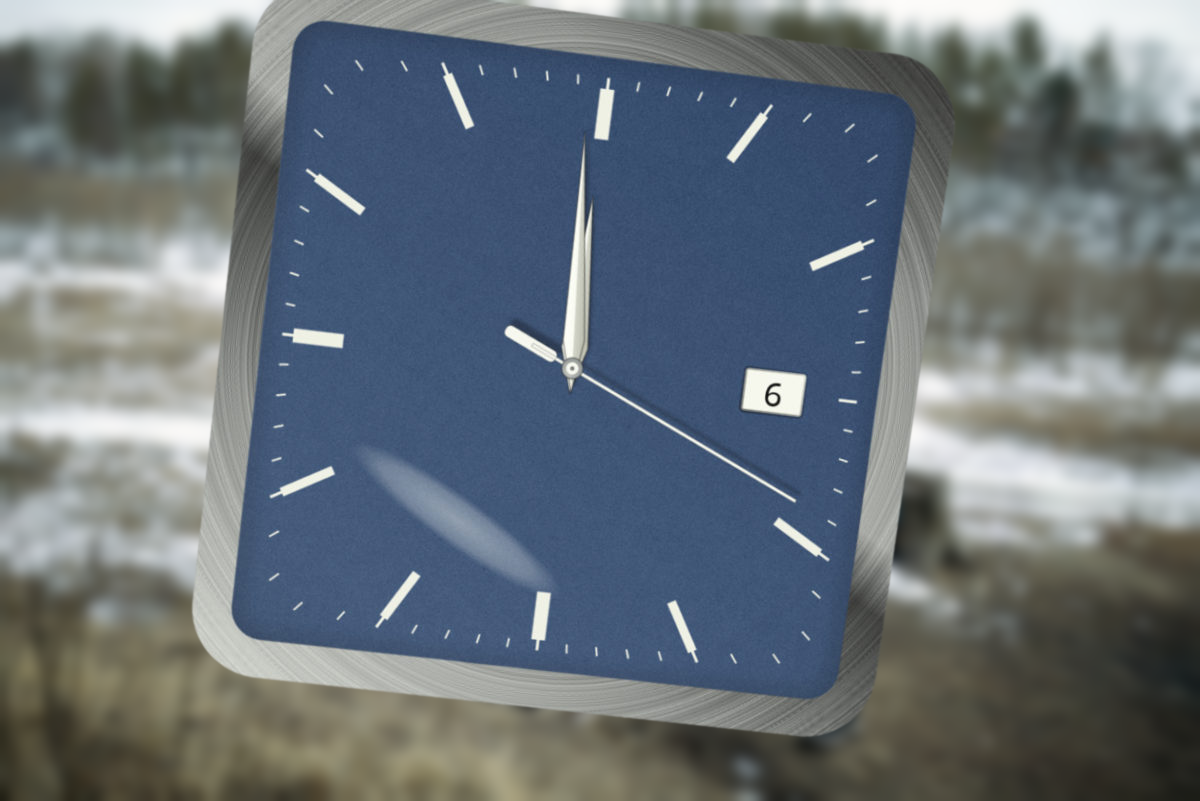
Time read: 11:59:19
